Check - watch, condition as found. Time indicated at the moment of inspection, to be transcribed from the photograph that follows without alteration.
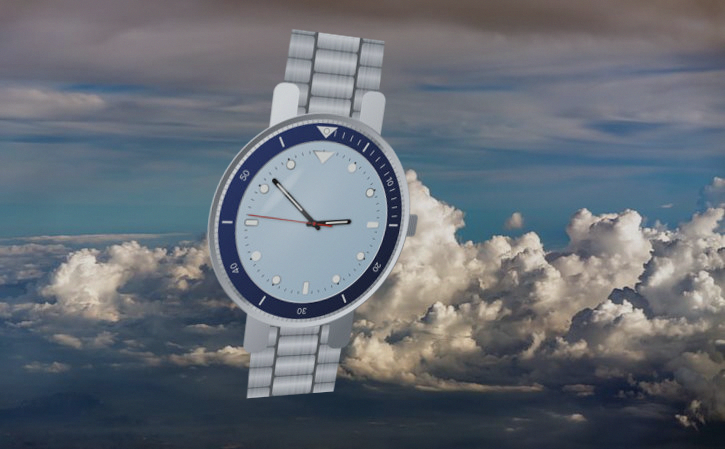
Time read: 2:51:46
